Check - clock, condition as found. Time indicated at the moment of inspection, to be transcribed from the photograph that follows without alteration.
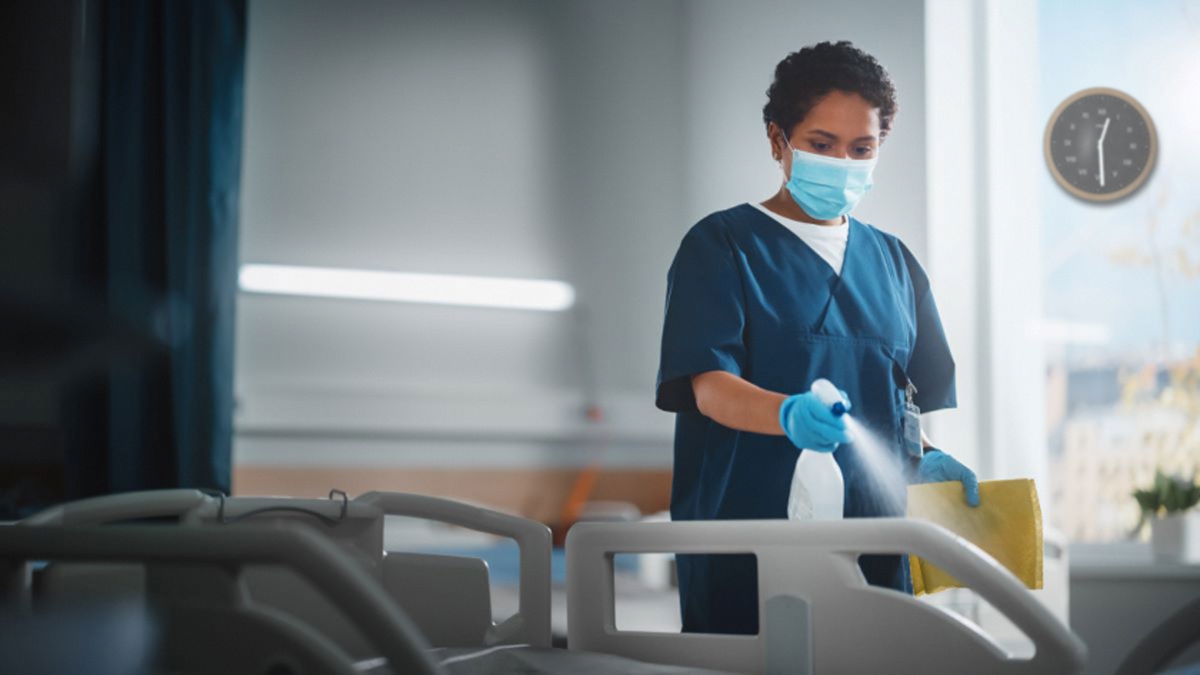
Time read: 12:29
